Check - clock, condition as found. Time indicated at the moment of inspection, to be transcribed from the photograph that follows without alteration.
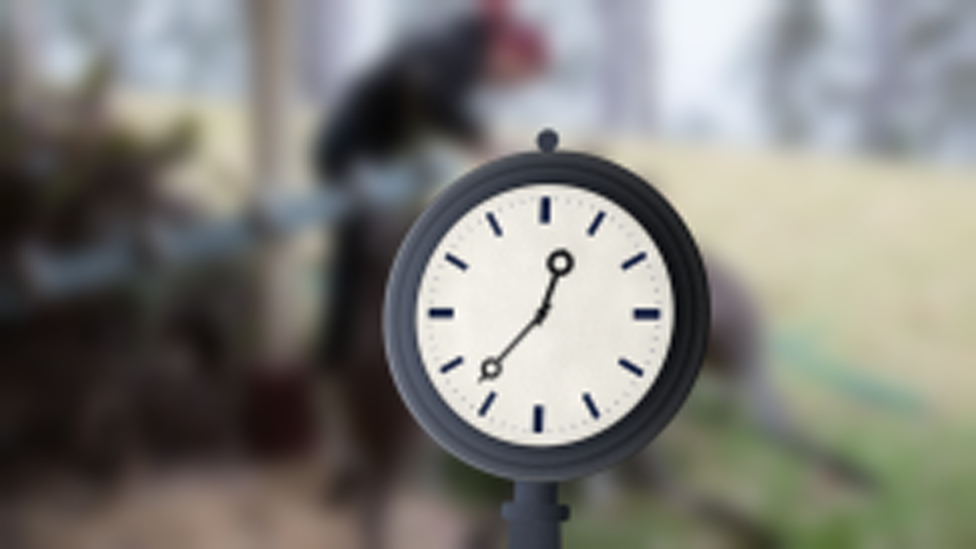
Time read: 12:37
